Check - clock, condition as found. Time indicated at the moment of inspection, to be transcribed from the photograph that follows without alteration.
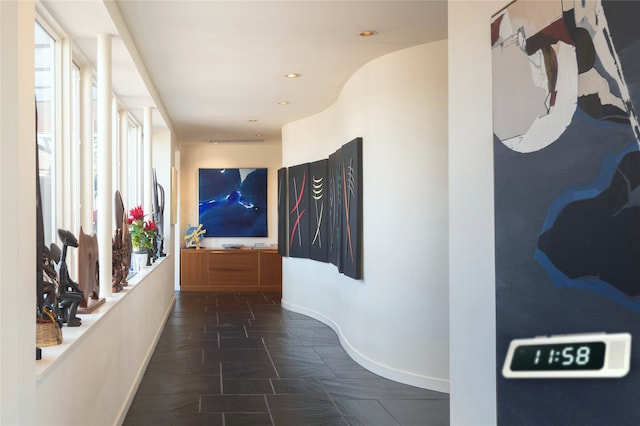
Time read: 11:58
